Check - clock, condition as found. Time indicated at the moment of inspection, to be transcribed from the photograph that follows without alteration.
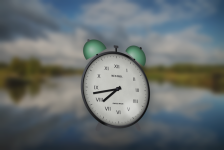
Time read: 7:43
